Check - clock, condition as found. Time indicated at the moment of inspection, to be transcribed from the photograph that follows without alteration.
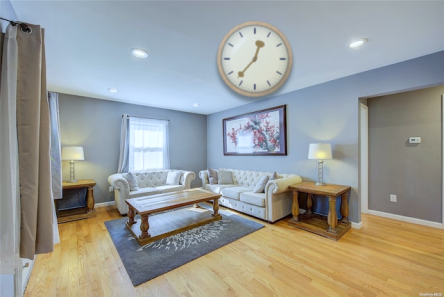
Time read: 12:37
